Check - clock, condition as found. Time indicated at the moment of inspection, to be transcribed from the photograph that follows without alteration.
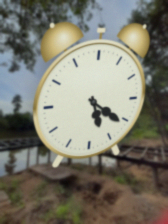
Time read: 5:21
